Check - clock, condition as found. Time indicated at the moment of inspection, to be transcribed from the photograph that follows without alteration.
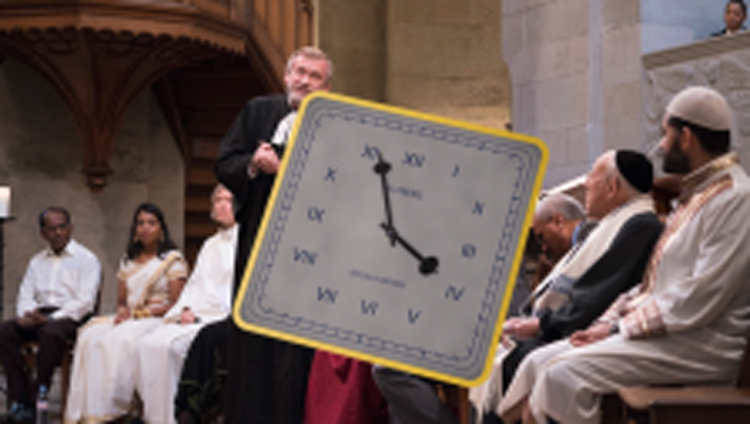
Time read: 3:56
